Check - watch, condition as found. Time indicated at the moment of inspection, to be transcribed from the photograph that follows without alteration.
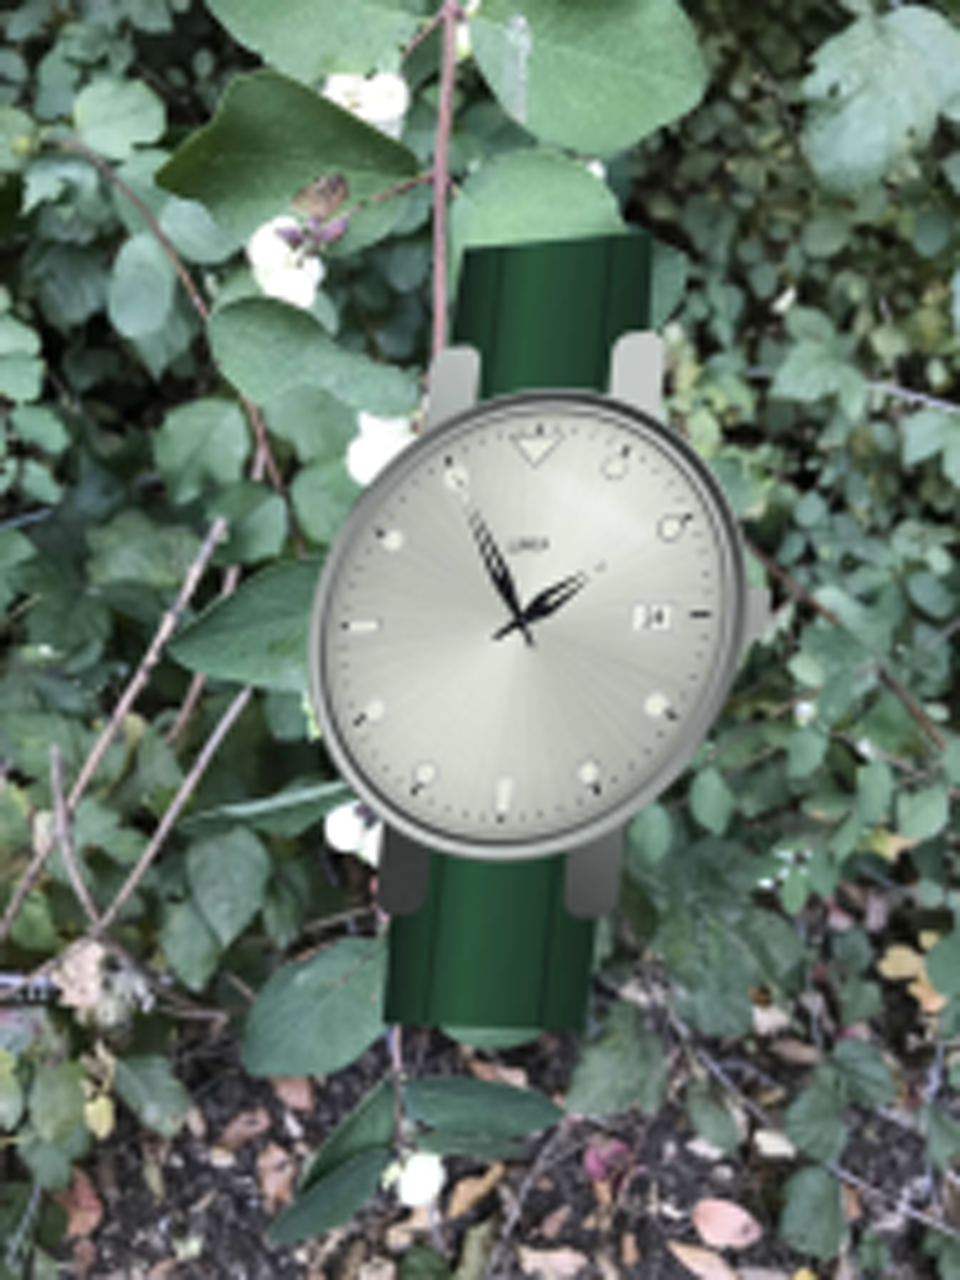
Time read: 1:55
